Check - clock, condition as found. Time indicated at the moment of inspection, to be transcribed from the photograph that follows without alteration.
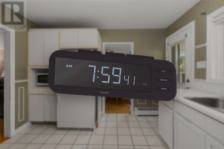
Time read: 7:59:41
